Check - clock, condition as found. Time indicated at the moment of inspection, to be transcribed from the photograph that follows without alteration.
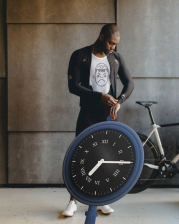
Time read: 7:15
